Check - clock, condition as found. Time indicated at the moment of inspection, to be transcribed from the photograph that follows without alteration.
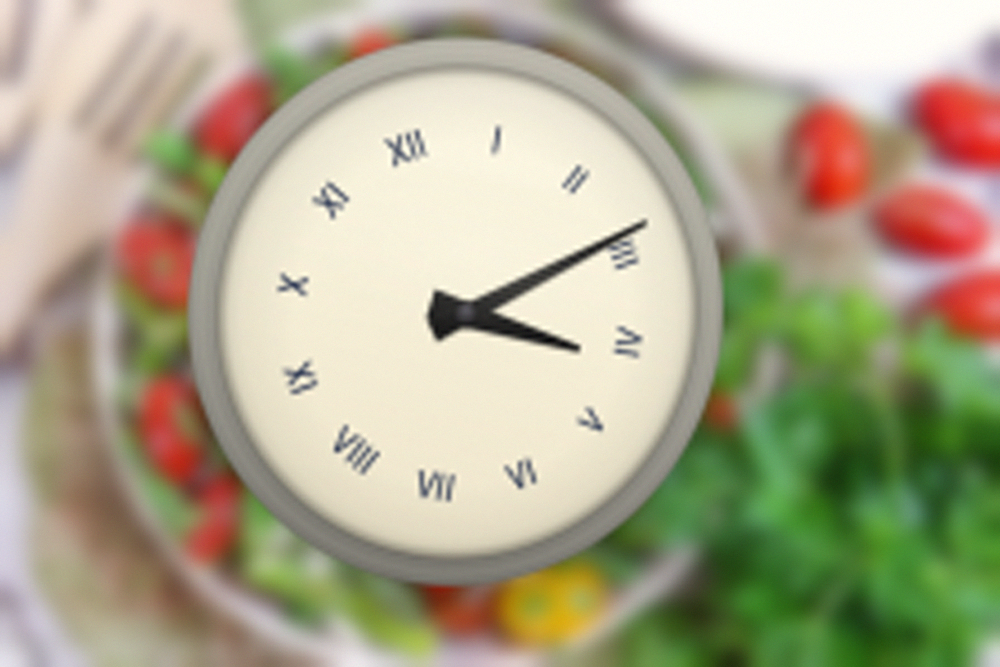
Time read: 4:14
